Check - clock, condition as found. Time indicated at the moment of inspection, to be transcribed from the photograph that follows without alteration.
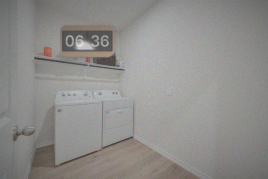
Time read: 6:36
